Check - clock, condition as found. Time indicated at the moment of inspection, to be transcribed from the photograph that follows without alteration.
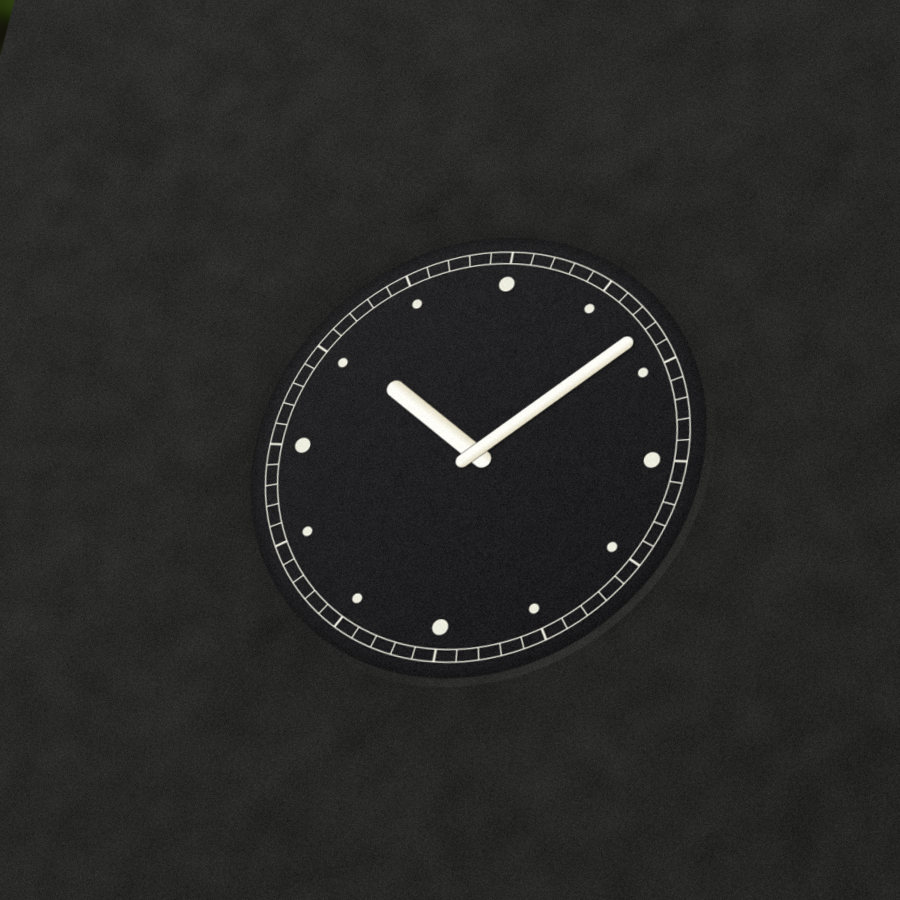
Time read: 10:08
